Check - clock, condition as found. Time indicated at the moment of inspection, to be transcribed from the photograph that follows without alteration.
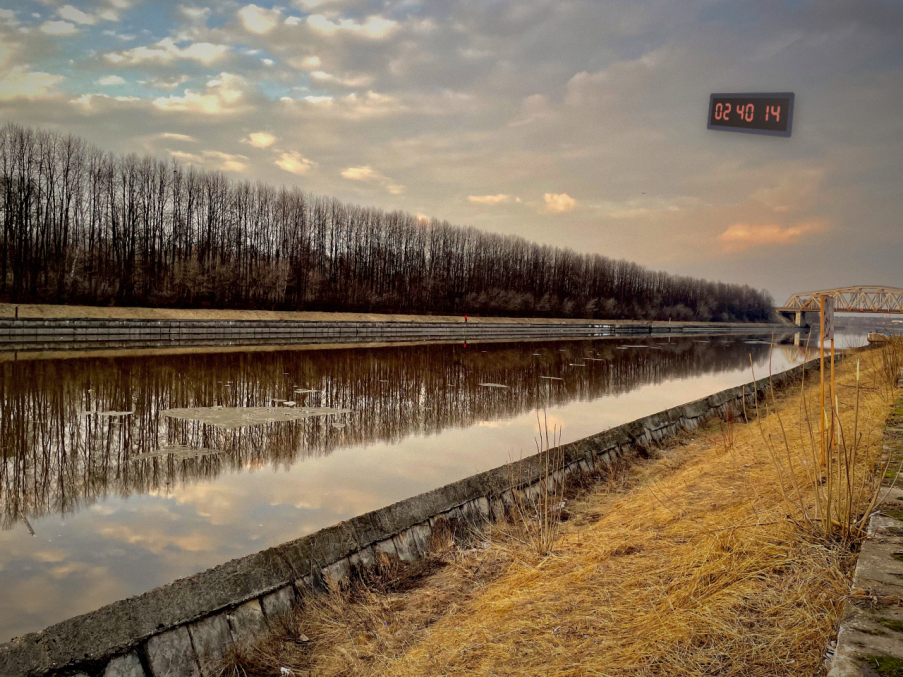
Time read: 2:40:14
